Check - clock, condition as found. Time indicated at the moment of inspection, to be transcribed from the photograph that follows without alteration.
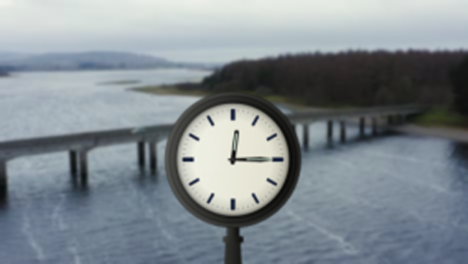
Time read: 12:15
